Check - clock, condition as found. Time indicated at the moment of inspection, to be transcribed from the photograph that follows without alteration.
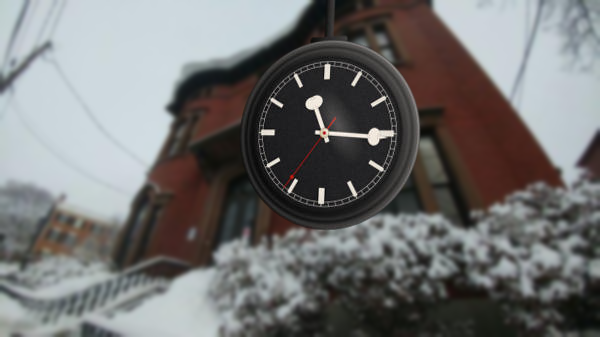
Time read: 11:15:36
